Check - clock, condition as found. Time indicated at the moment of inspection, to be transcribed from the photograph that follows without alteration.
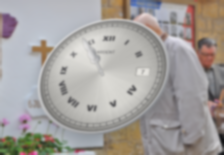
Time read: 10:54
